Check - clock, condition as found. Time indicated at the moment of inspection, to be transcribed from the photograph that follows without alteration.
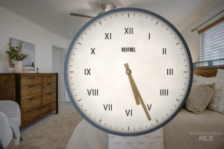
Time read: 5:26
